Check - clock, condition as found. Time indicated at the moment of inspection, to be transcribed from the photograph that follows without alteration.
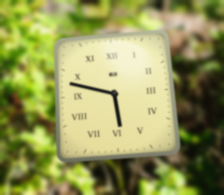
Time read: 5:48
